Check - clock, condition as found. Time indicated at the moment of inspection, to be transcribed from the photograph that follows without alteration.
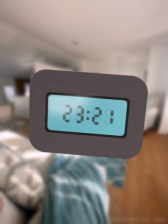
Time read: 23:21
